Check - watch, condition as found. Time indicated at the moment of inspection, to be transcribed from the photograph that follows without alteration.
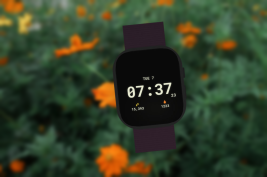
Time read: 7:37
